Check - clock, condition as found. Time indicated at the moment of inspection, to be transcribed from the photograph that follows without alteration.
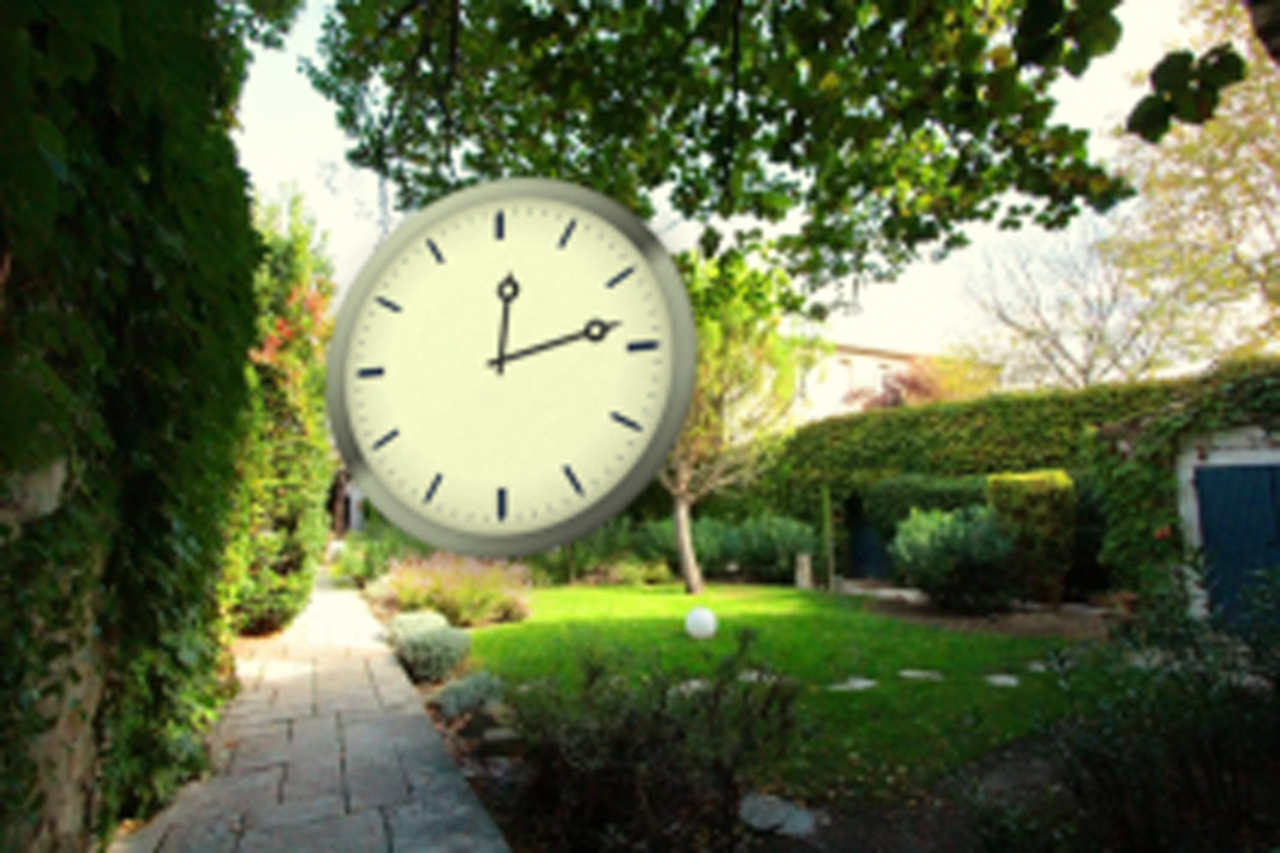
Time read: 12:13
